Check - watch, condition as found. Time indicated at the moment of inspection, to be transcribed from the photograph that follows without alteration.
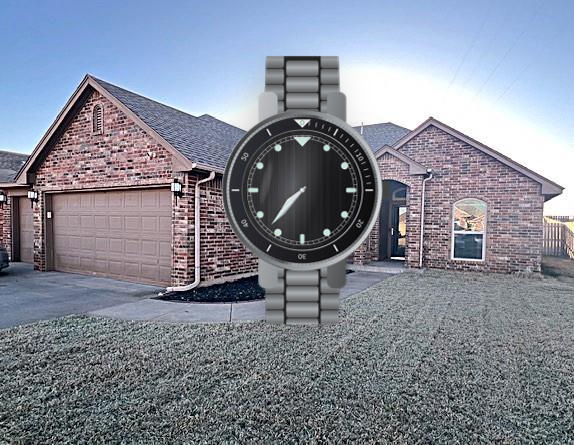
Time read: 7:37
